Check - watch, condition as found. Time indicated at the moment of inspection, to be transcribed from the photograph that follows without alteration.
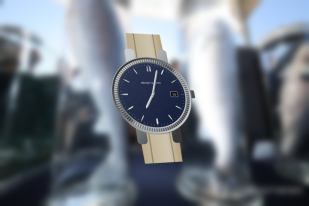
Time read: 7:03
